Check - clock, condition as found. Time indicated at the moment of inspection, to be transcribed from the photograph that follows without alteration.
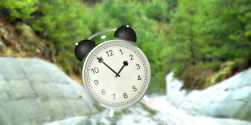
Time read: 1:55
